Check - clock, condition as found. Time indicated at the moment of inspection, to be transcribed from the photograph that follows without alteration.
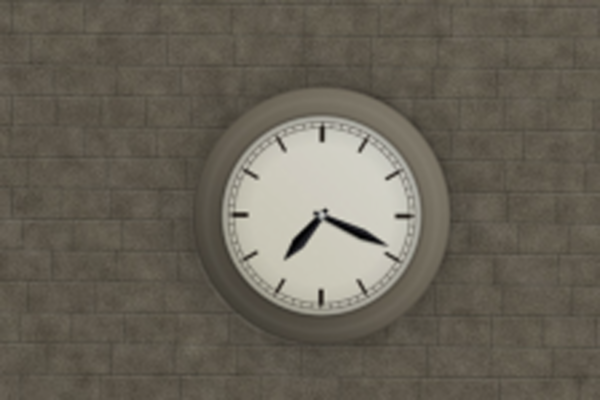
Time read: 7:19
